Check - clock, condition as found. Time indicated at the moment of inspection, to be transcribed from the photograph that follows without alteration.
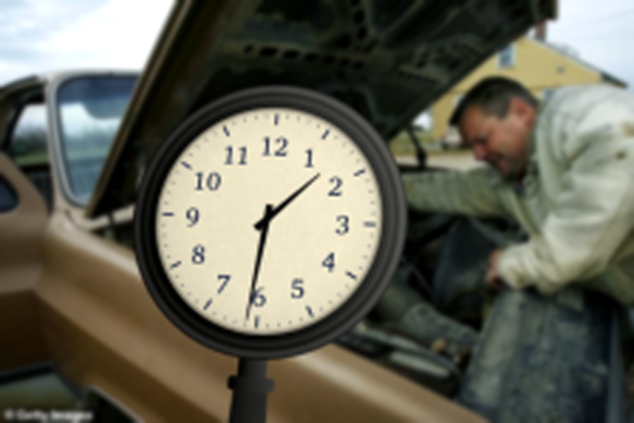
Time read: 1:31
